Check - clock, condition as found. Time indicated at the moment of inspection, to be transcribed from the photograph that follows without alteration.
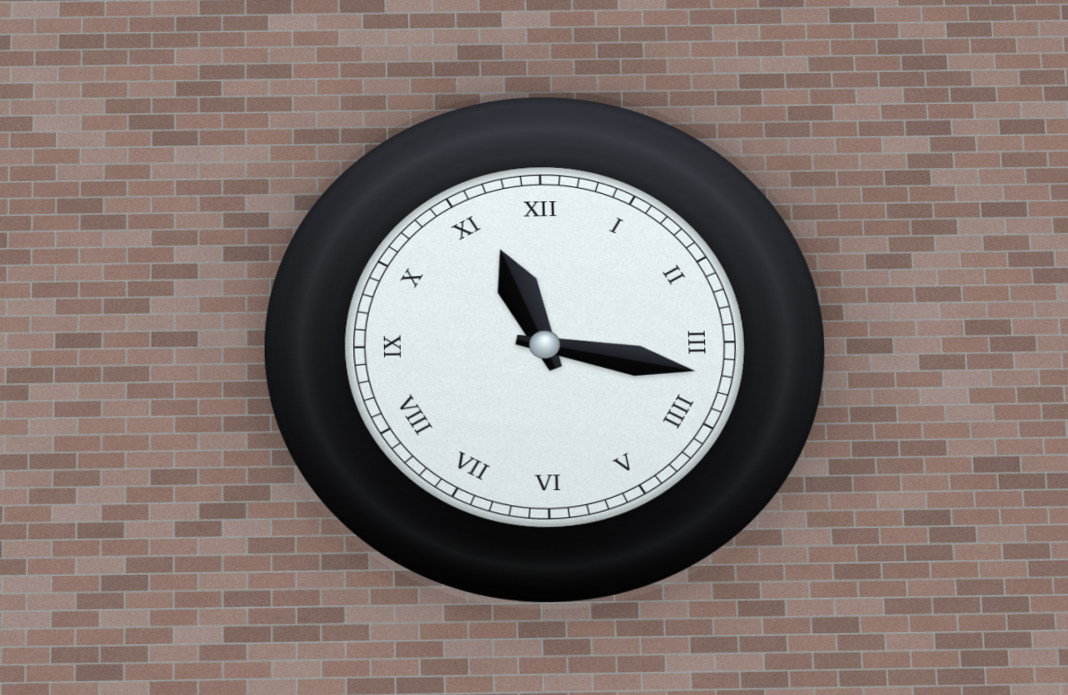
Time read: 11:17
